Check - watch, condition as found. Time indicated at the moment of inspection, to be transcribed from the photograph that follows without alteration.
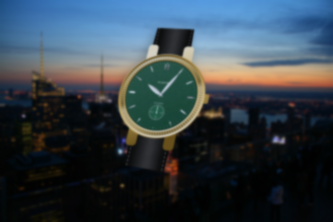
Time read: 10:05
